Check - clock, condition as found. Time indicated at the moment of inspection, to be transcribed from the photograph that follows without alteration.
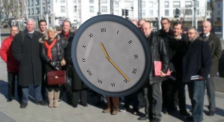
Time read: 11:24
